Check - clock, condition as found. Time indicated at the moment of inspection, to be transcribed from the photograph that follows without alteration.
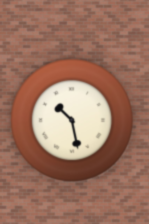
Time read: 10:28
